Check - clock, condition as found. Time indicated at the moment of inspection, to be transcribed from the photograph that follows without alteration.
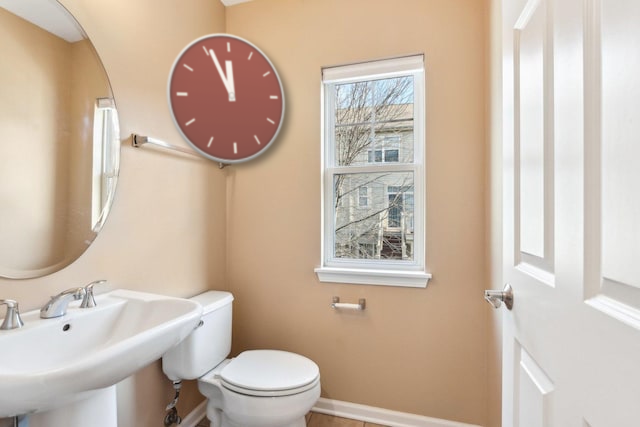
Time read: 11:56
